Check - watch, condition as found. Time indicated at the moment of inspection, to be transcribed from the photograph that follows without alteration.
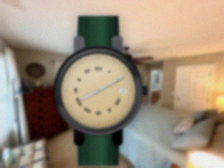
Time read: 8:10
